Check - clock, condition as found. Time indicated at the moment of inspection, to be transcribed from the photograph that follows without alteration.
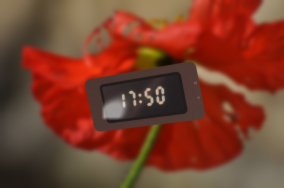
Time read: 17:50
